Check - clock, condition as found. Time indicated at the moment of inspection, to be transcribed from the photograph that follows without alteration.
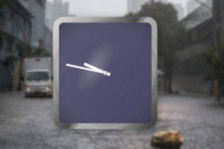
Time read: 9:47
